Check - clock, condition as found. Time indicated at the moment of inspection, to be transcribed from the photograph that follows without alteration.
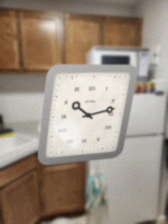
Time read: 10:13
